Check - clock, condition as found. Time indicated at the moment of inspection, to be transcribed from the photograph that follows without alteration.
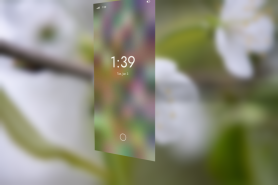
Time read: 1:39
